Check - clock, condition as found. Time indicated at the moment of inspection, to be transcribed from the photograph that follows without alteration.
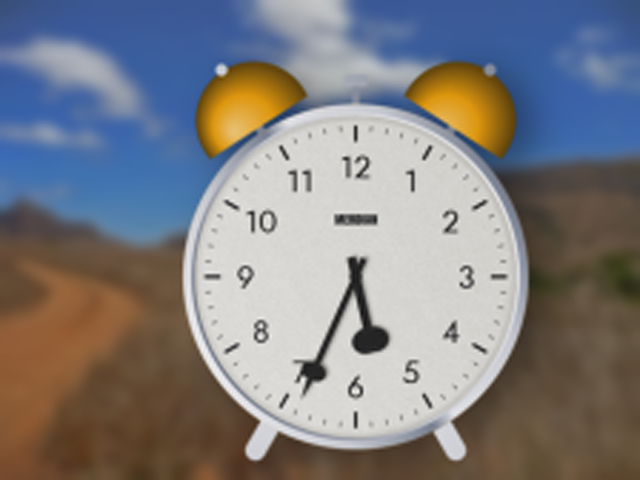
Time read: 5:34
